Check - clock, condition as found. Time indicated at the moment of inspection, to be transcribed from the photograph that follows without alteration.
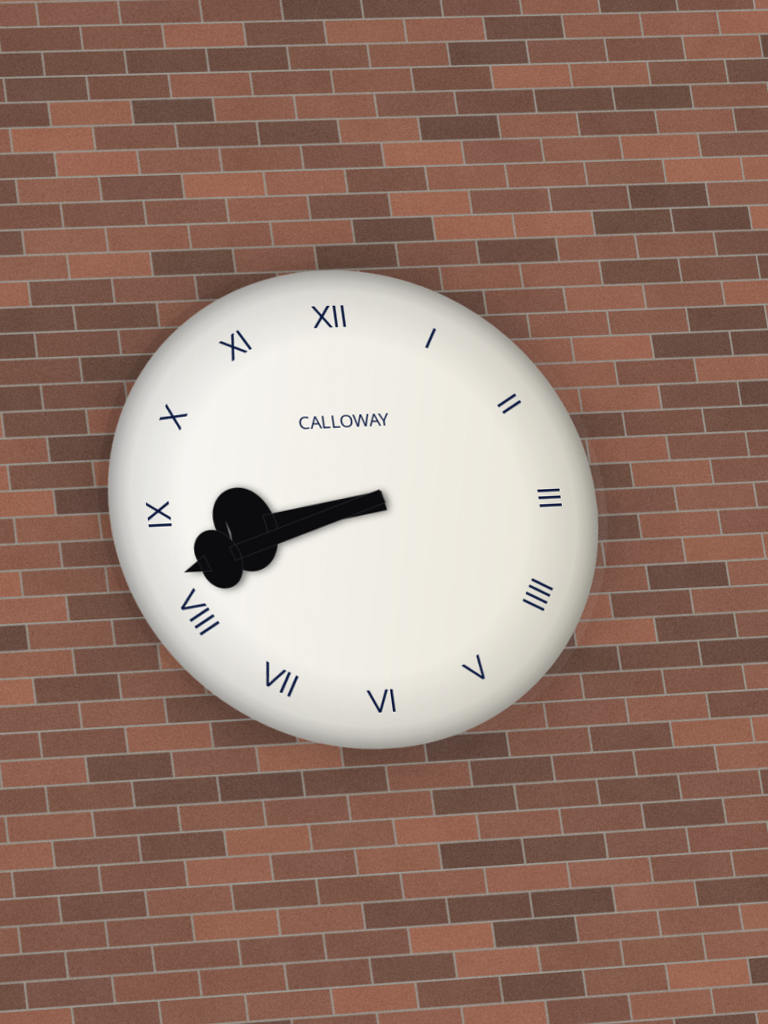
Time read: 8:42
